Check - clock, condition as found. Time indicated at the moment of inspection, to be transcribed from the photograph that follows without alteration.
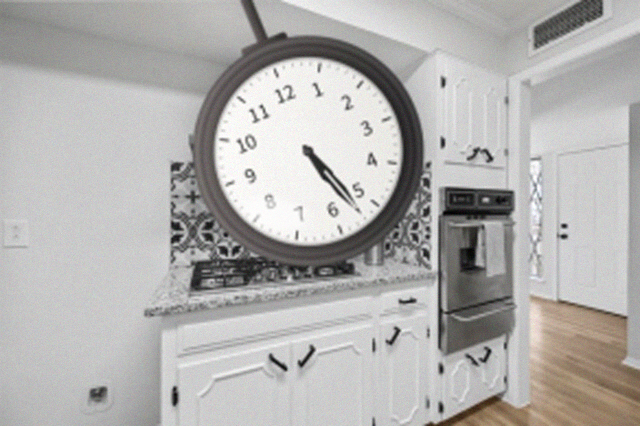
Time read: 5:27
